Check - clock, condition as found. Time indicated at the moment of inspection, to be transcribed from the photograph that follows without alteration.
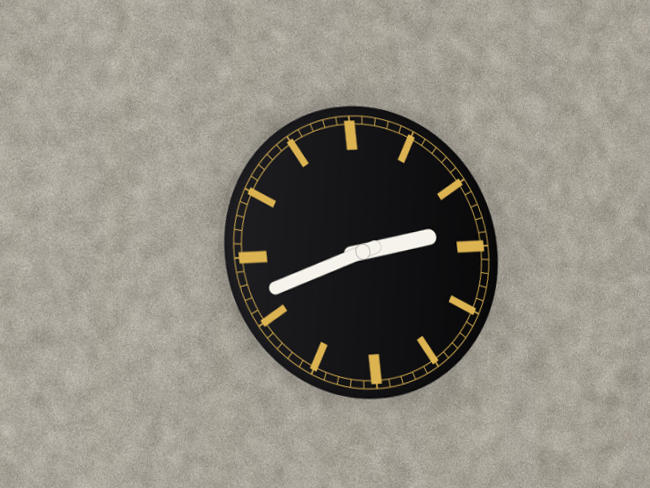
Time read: 2:42
